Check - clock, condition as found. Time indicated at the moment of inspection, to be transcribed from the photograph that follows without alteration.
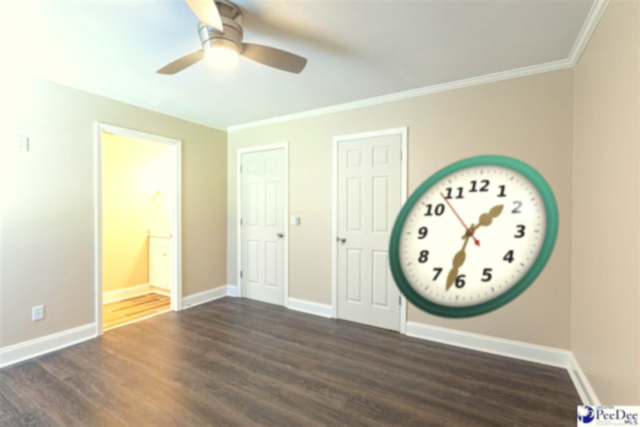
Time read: 1:31:53
